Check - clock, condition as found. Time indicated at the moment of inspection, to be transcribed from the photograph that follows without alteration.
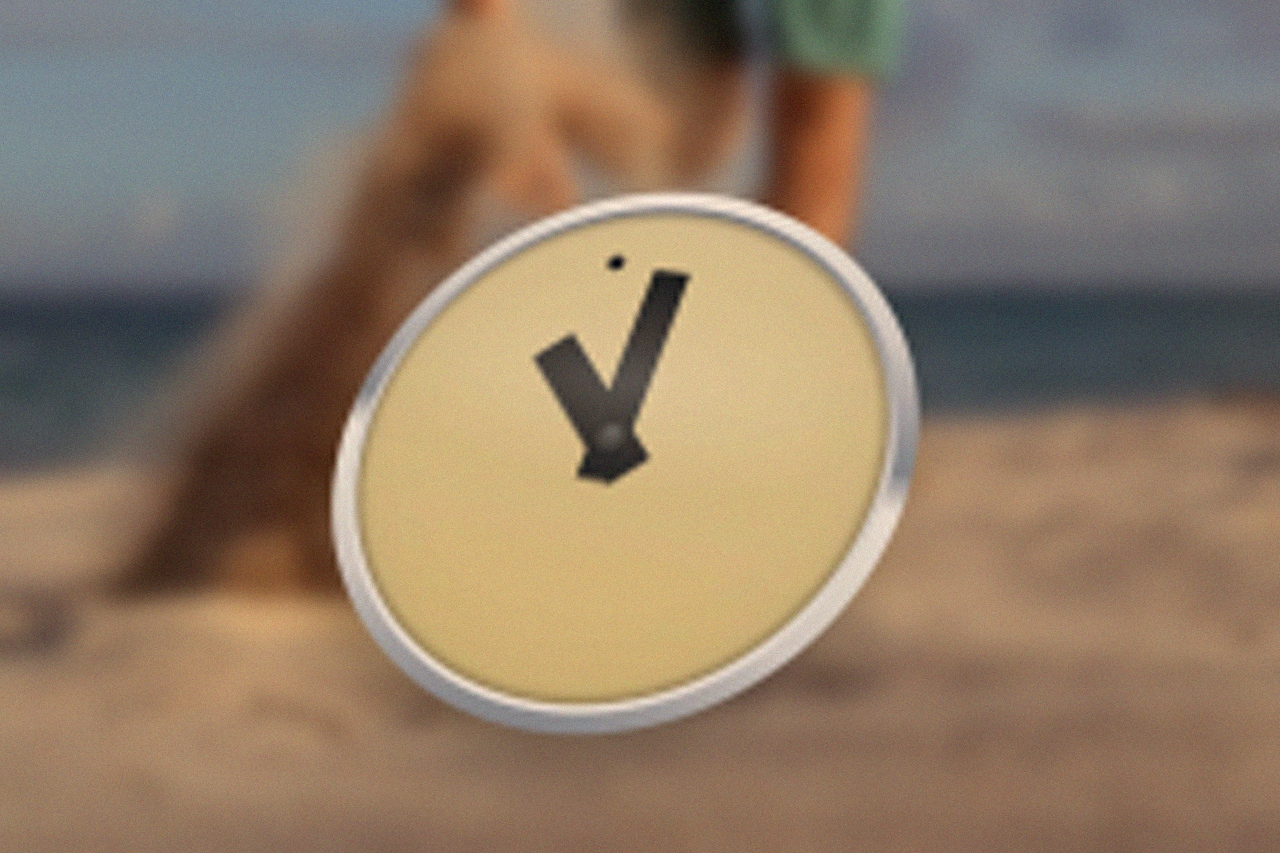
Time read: 11:03
